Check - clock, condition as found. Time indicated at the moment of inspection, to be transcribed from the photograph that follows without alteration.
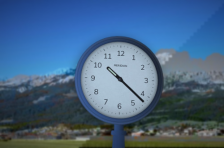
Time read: 10:22
